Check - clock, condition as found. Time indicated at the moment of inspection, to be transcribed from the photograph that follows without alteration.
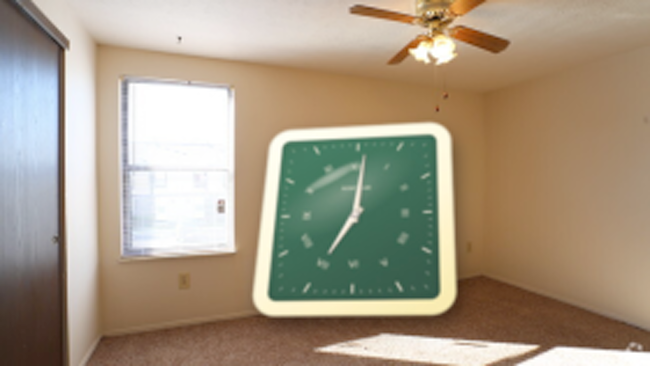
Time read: 7:01
